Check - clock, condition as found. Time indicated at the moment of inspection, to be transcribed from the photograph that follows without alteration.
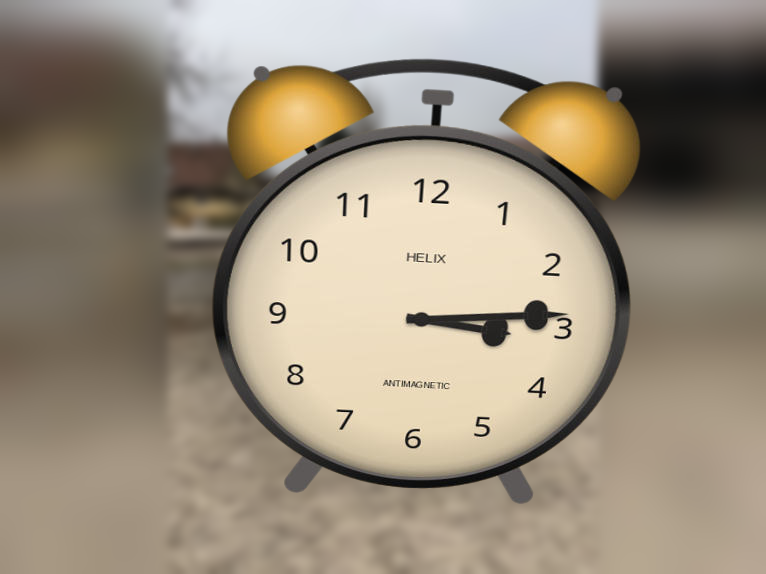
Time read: 3:14
